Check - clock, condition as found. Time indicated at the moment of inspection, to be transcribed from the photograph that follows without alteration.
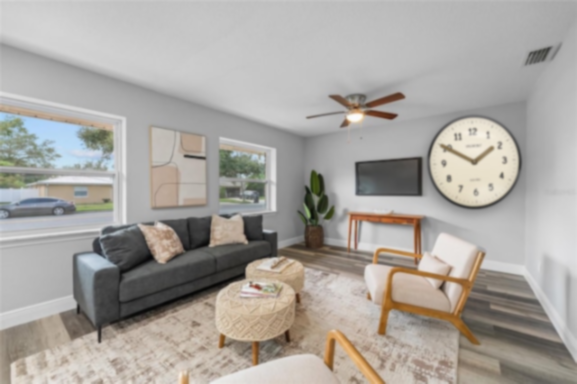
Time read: 1:50
